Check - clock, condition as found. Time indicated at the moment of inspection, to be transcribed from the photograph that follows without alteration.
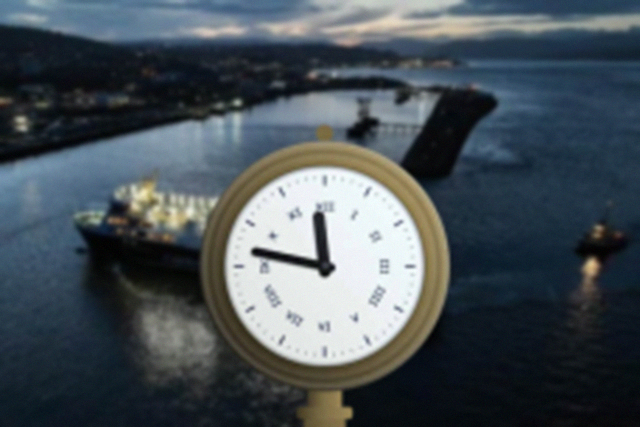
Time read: 11:47
